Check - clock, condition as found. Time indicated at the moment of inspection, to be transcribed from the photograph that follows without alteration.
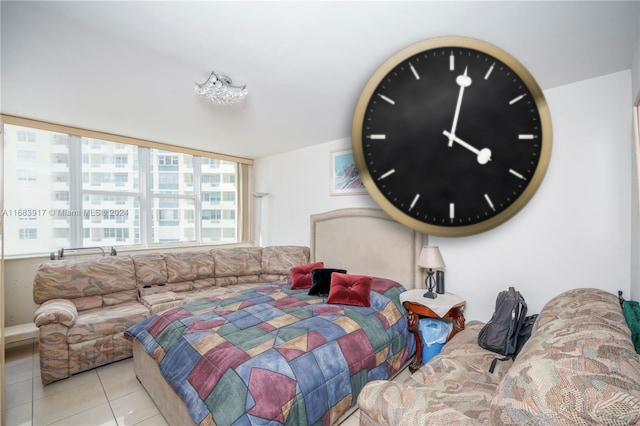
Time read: 4:02
